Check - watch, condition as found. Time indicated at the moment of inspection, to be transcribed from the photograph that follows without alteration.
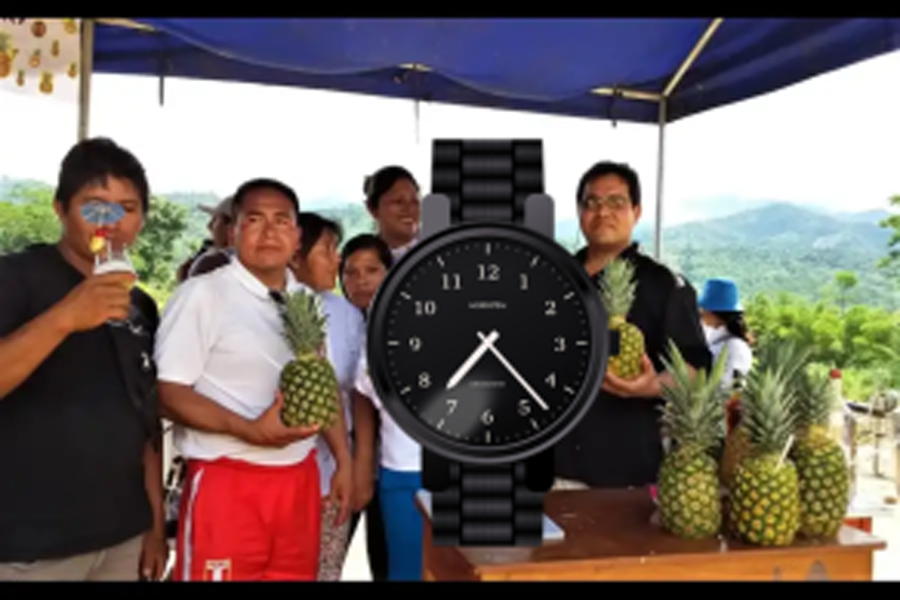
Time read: 7:23
